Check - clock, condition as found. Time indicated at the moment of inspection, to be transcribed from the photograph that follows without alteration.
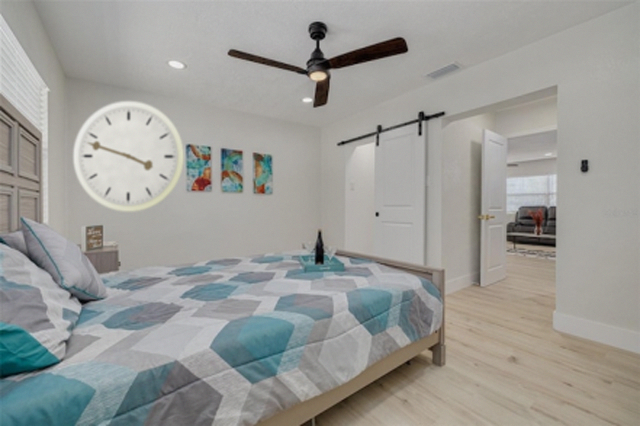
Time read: 3:48
